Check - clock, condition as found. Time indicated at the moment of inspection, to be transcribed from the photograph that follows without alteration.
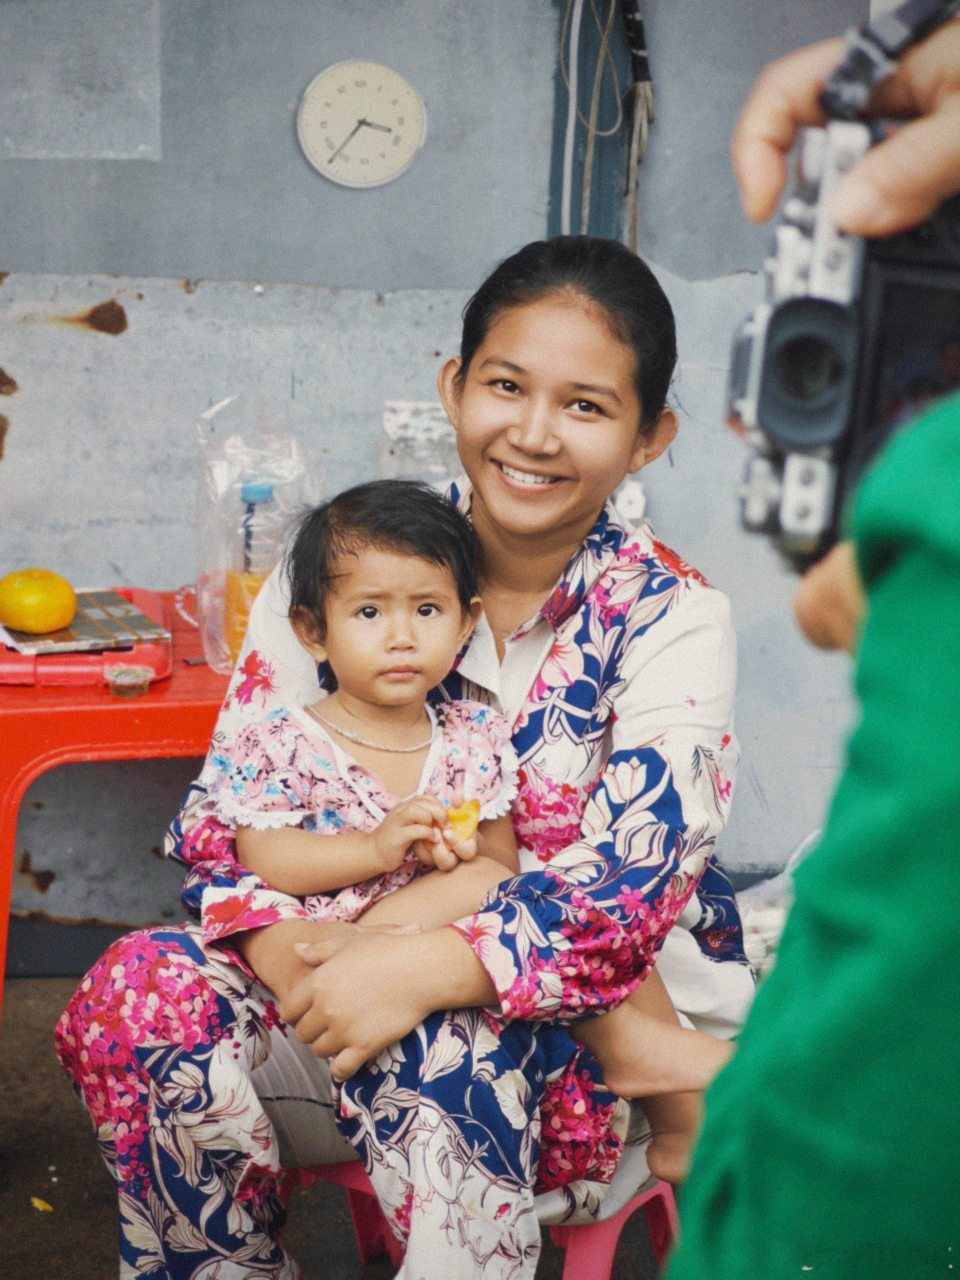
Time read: 3:37
